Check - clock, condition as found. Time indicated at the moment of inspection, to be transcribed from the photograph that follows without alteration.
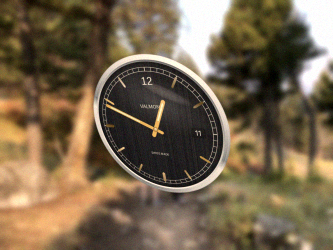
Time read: 12:49
